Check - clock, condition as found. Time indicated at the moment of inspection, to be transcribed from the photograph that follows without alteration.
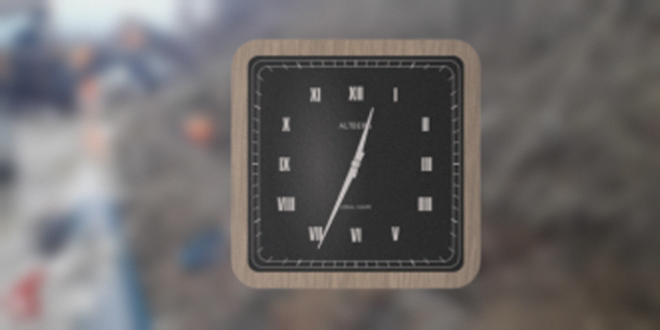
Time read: 12:34
